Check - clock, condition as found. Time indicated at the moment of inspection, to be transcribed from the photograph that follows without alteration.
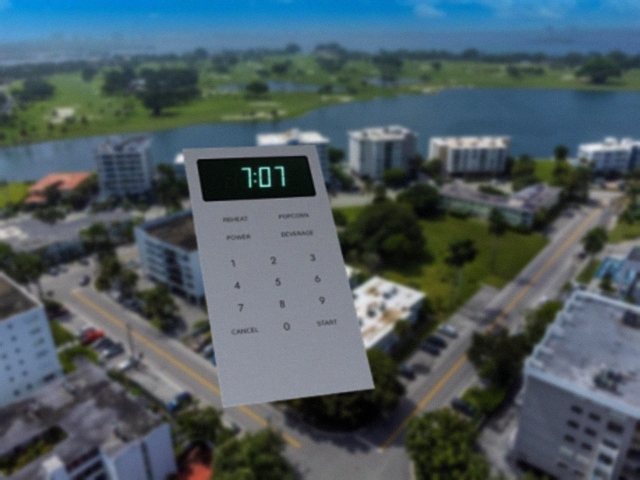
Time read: 7:07
